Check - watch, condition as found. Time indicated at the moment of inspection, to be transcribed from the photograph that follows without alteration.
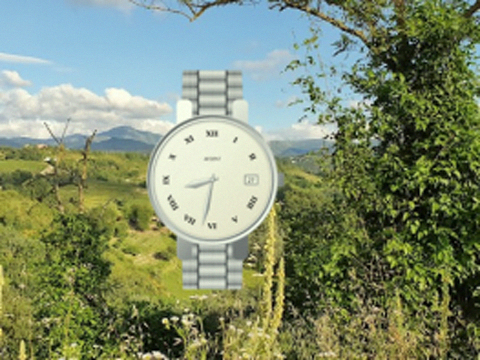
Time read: 8:32
